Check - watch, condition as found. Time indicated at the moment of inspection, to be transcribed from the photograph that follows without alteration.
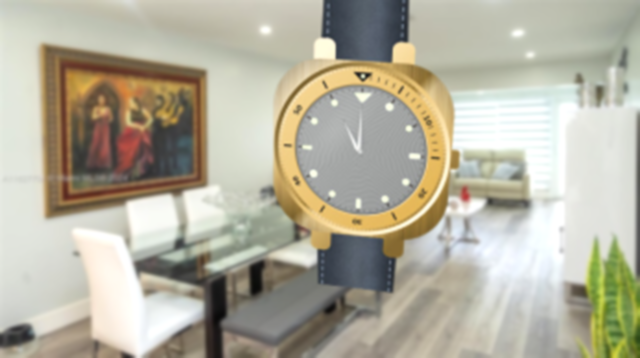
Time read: 11:00
